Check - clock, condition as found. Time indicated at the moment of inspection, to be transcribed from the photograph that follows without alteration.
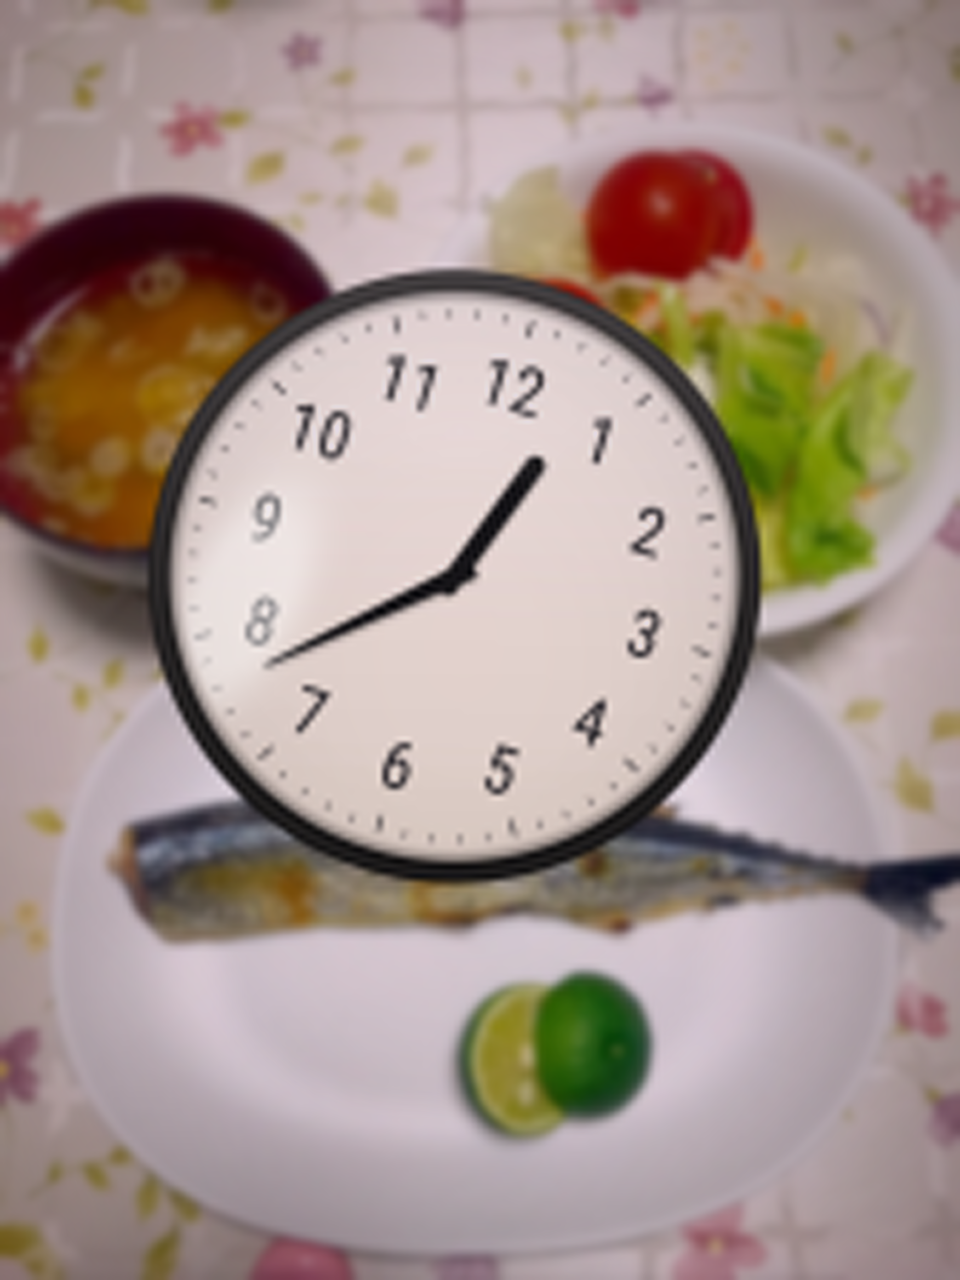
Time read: 12:38
